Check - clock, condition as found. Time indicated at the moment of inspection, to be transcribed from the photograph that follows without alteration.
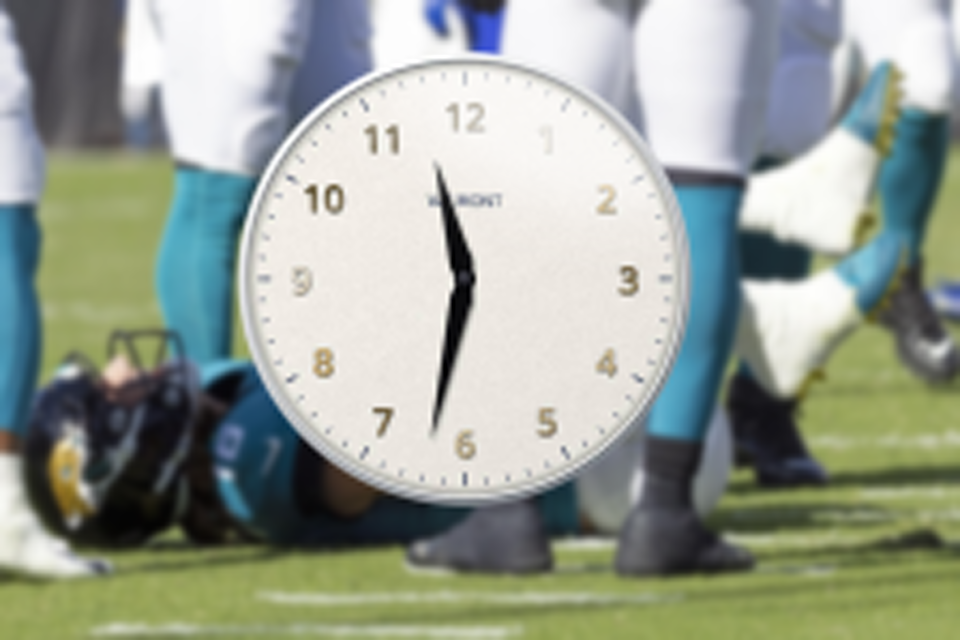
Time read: 11:32
